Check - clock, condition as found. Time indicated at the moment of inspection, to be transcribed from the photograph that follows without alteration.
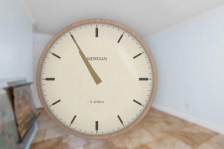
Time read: 10:55
